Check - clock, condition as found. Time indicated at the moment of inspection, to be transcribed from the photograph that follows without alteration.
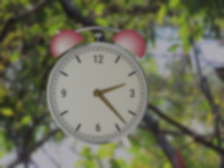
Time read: 2:23
